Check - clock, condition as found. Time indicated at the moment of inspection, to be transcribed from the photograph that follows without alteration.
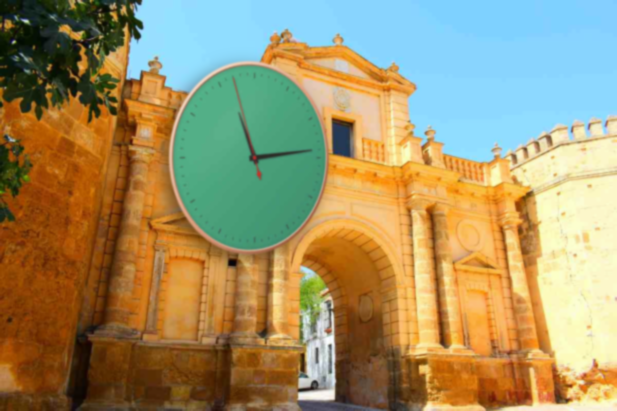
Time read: 11:13:57
